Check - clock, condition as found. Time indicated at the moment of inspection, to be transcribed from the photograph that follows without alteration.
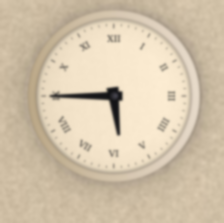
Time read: 5:45
